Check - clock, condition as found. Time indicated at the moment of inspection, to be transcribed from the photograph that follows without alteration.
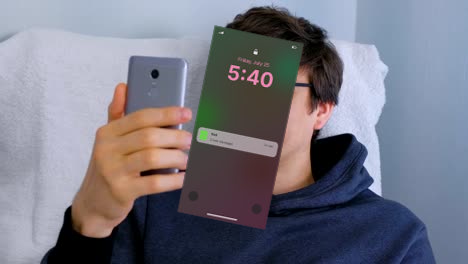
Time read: 5:40
